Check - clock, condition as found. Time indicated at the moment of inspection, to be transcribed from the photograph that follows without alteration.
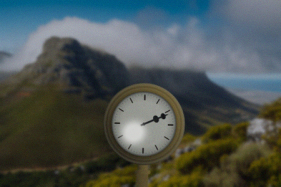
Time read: 2:11
